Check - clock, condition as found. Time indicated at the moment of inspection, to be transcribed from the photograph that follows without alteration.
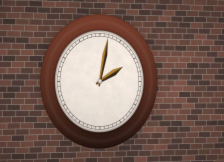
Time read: 2:02
